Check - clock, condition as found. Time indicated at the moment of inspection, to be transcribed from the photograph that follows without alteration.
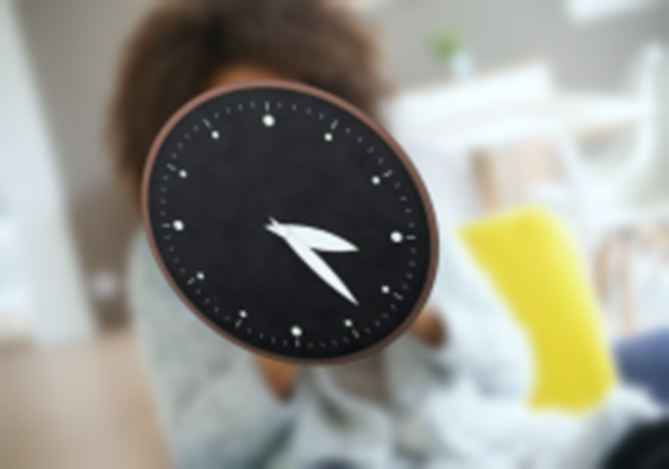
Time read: 3:23
